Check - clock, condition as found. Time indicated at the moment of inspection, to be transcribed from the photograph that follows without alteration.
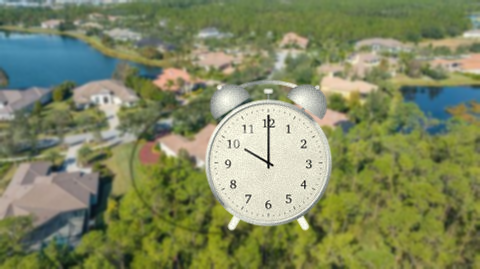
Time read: 10:00
